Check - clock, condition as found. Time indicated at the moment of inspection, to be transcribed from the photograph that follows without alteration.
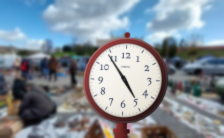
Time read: 4:54
